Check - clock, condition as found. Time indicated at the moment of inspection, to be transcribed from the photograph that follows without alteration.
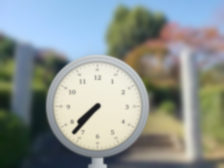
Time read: 7:37
